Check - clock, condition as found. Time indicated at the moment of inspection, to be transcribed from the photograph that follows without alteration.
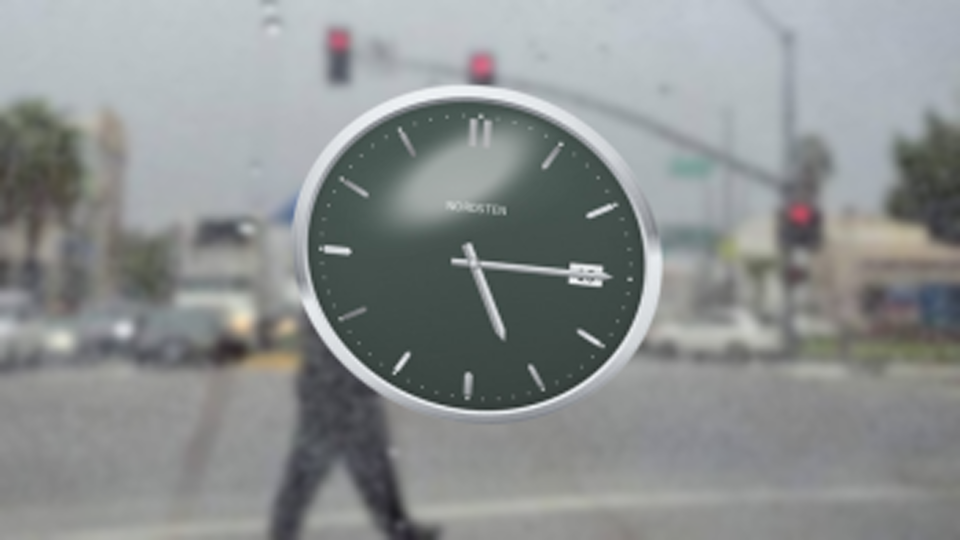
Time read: 5:15
